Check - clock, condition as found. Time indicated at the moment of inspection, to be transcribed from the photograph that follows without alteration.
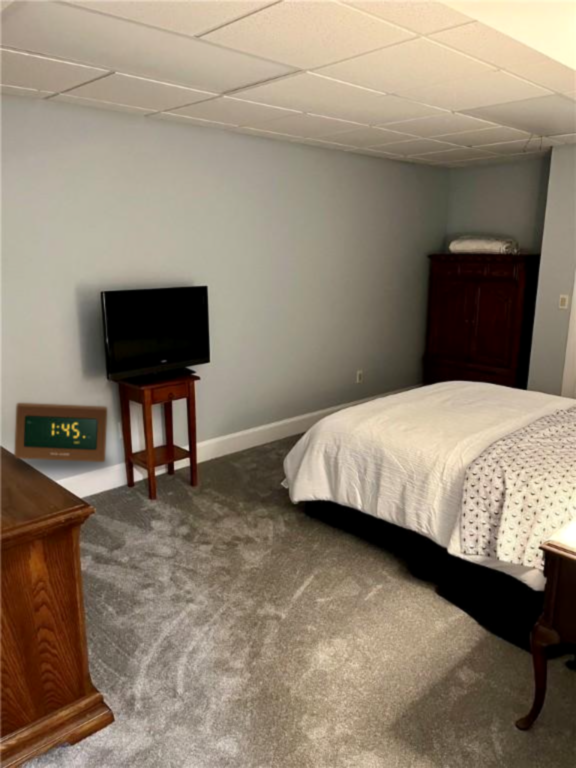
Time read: 1:45
